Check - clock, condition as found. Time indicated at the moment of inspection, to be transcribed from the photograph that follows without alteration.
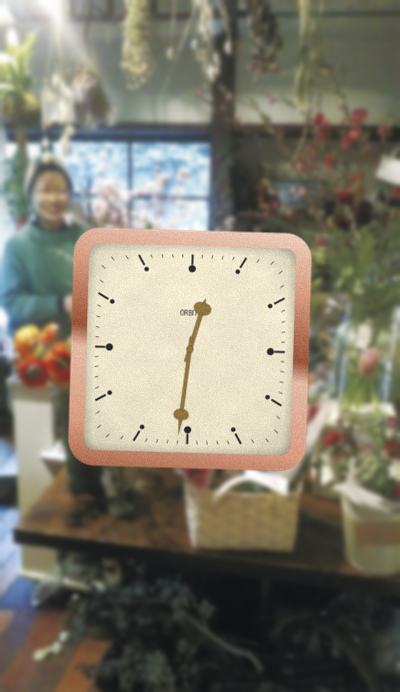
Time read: 12:31
